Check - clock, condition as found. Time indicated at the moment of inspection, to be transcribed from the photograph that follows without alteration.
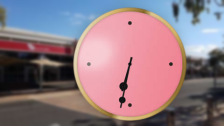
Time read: 6:32
